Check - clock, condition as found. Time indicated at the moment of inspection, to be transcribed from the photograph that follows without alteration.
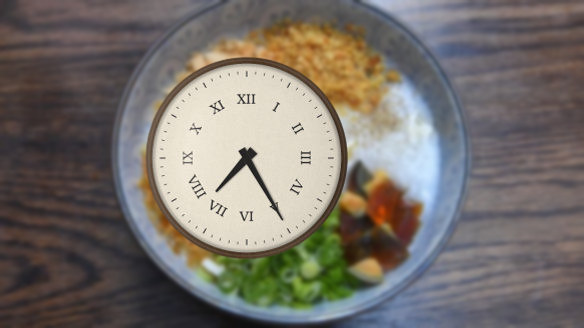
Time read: 7:25
